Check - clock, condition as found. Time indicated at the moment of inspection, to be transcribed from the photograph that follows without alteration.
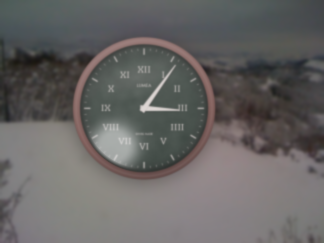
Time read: 3:06
